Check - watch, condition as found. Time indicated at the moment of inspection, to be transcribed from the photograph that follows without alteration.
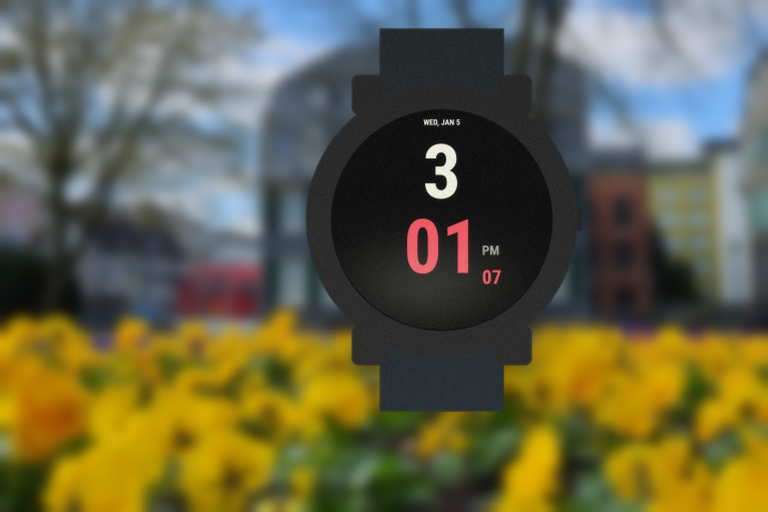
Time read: 3:01:07
